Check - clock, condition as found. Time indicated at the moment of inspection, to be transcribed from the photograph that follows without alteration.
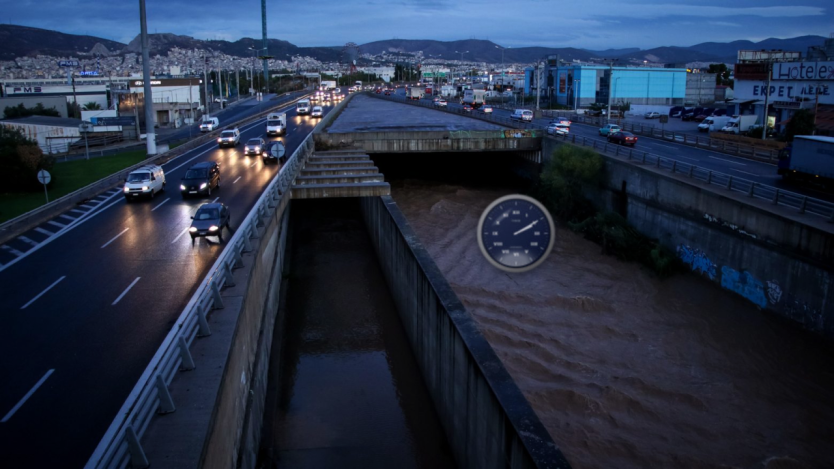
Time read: 2:10
